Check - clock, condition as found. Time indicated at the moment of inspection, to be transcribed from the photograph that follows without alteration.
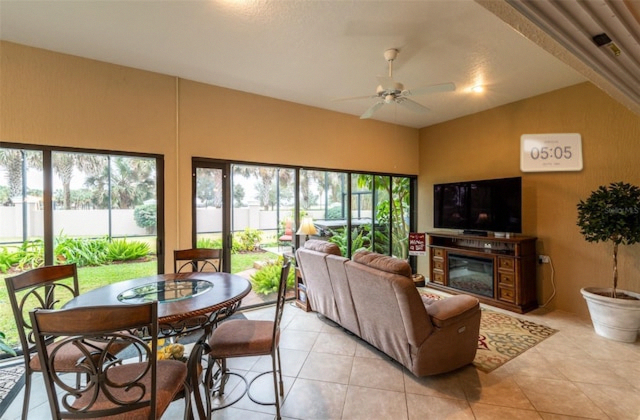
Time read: 5:05
